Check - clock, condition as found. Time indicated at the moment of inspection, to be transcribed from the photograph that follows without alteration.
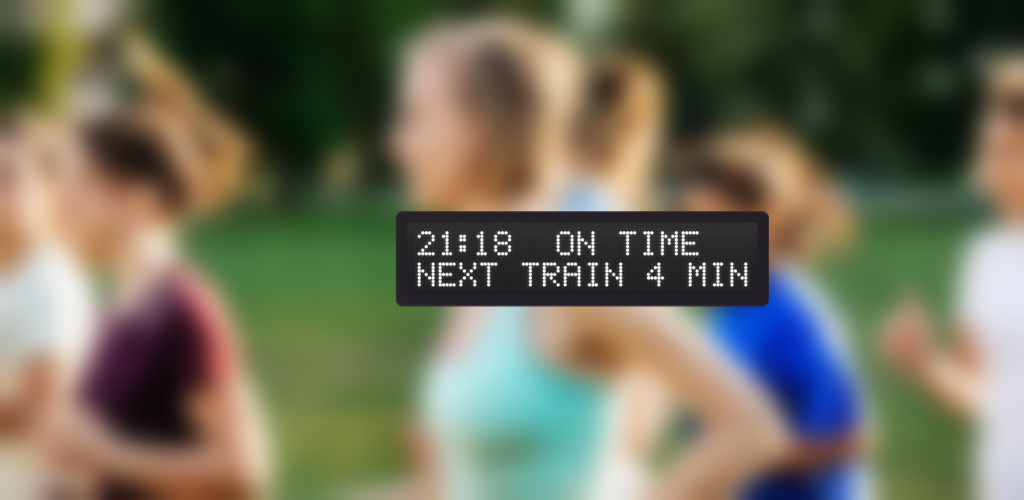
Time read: 21:18
